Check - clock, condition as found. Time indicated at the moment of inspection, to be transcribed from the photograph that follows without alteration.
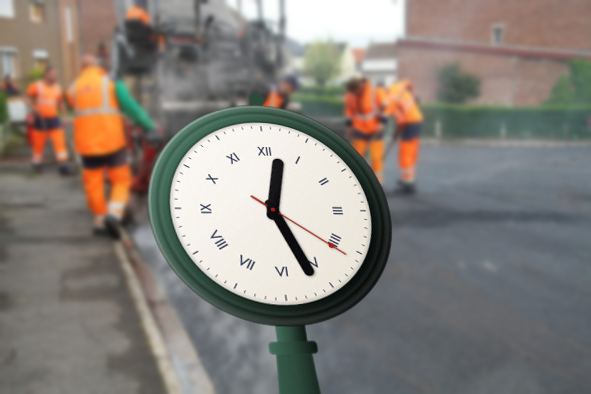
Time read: 12:26:21
